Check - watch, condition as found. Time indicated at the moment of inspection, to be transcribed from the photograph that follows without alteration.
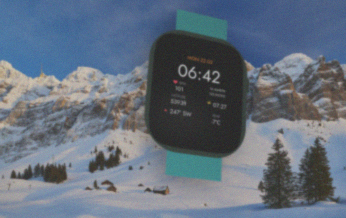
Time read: 6:42
